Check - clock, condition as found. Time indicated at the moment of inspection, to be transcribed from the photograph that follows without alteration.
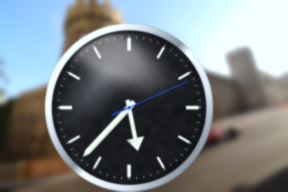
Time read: 5:37:11
